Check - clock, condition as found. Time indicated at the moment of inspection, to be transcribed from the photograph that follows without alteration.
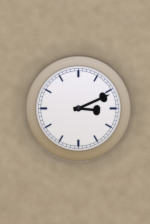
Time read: 3:11
